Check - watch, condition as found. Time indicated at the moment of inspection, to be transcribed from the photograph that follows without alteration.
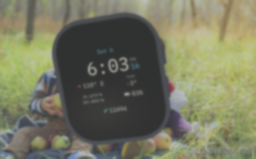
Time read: 6:03
